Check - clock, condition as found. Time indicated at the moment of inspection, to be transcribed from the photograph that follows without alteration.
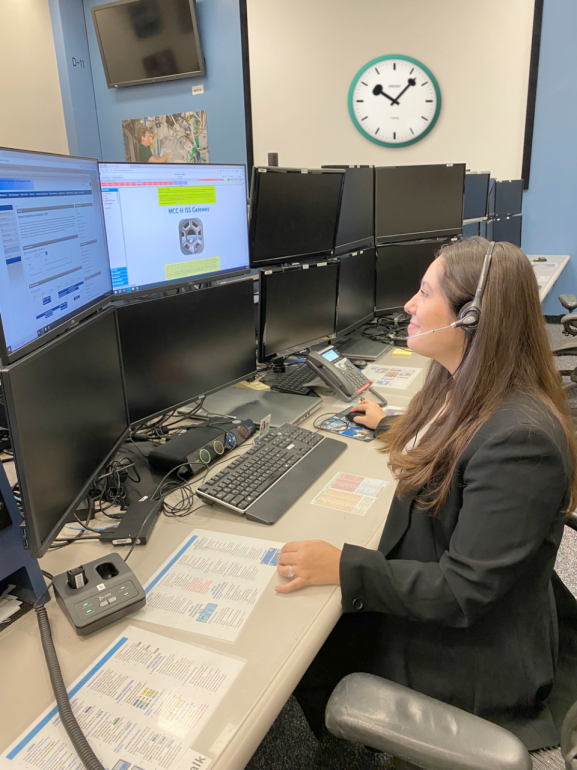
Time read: 10:07
